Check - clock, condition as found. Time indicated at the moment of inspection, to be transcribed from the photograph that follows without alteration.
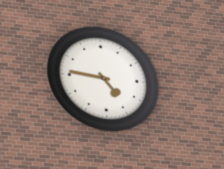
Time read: 4:46
